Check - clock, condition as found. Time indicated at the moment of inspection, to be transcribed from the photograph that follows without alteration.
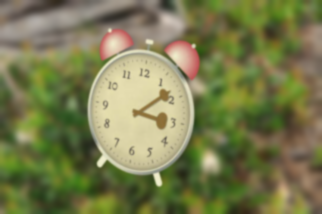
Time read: 3:08
